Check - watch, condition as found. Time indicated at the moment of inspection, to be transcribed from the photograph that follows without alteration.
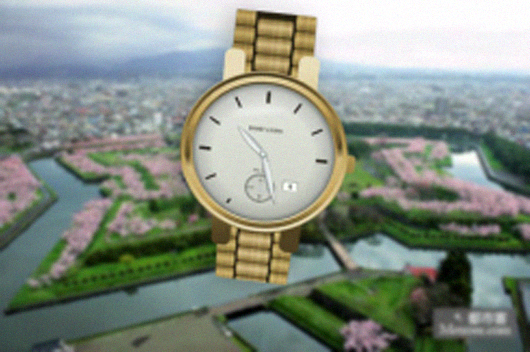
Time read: 10:27
